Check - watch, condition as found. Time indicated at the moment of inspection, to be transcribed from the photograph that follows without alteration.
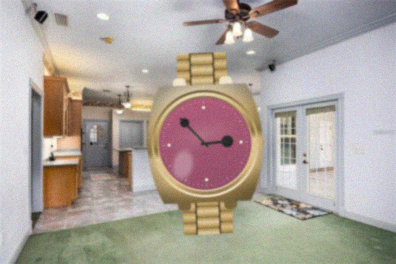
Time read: 2:53
